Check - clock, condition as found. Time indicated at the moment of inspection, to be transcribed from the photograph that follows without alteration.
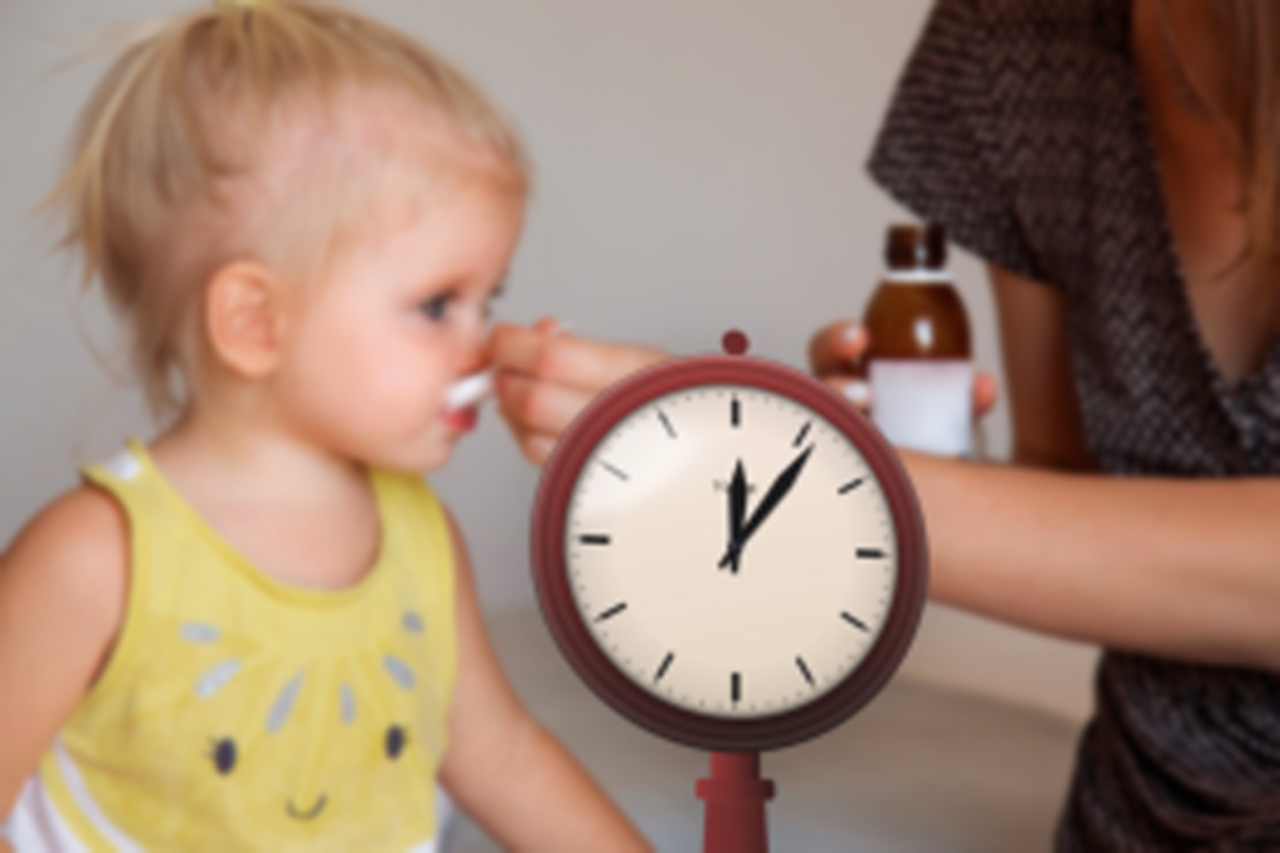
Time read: 12:06
